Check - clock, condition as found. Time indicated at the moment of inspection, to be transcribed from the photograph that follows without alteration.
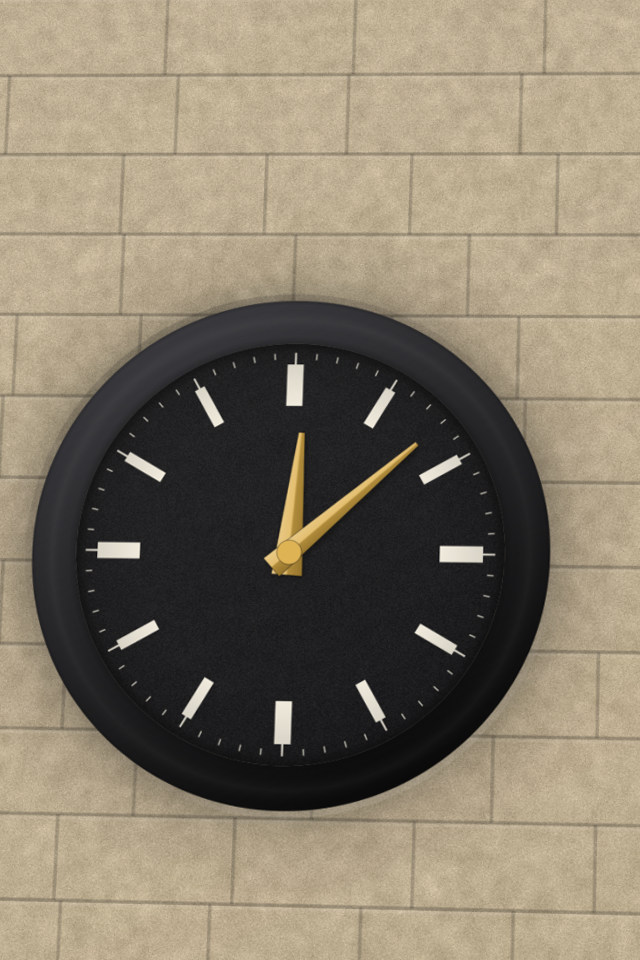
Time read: 12:08
